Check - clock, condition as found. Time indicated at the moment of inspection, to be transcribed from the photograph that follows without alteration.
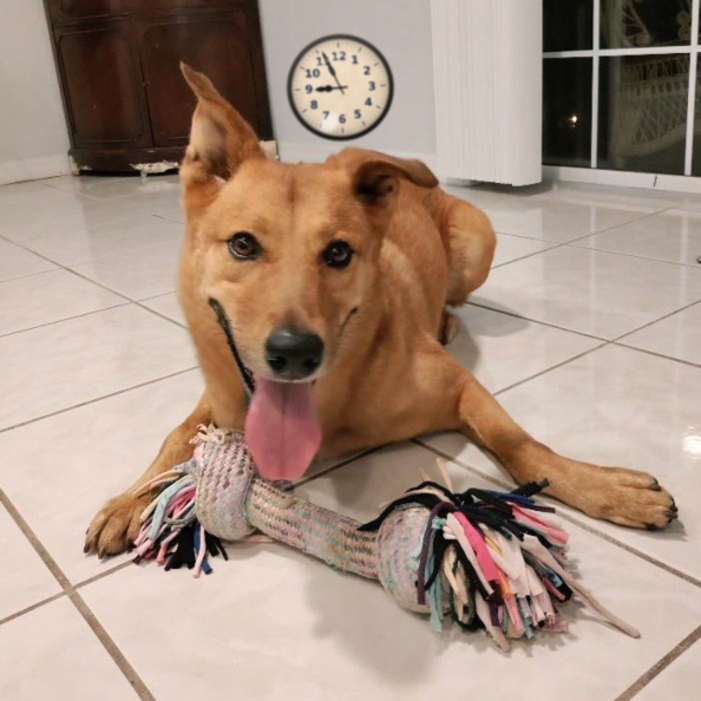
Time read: 8:56
